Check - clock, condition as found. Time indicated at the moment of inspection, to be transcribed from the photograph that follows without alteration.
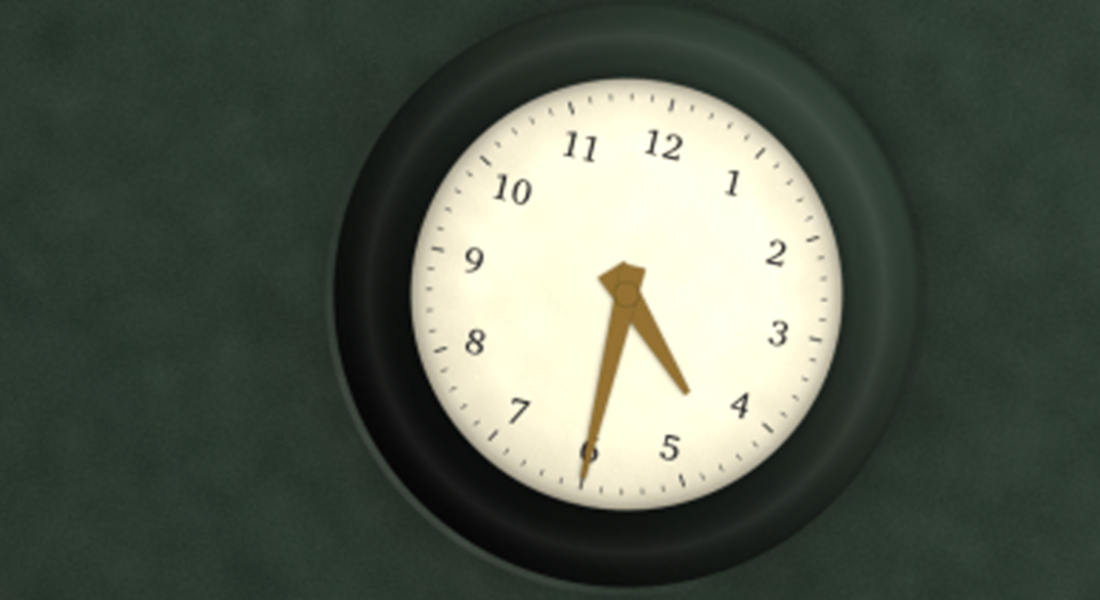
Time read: 4:30
